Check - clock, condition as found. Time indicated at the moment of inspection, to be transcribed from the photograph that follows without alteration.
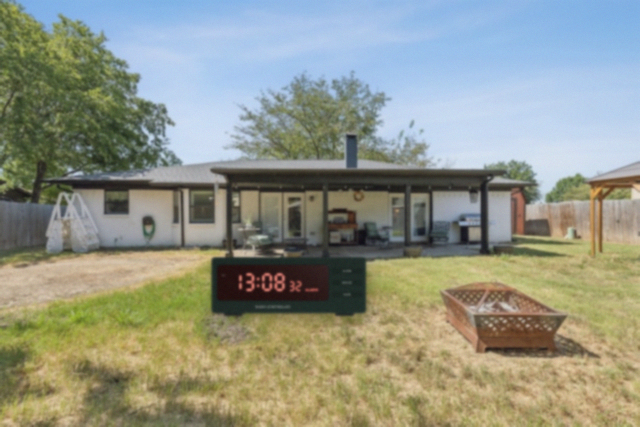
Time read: 13:08
